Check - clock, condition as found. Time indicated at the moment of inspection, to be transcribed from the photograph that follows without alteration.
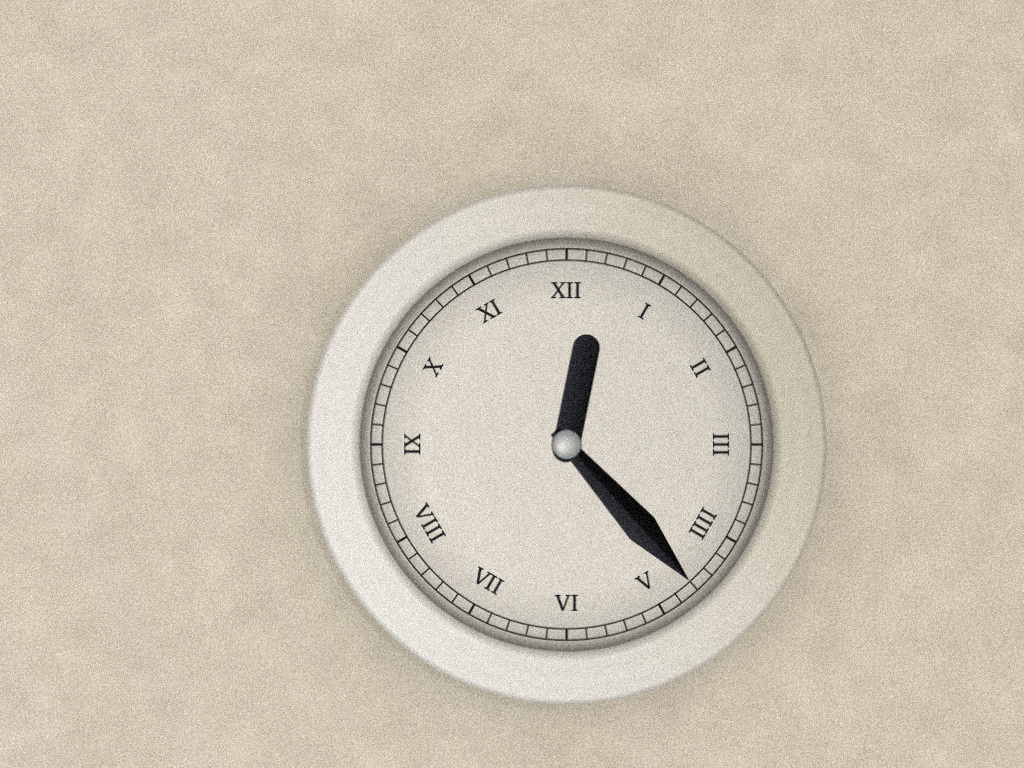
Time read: 12:23
